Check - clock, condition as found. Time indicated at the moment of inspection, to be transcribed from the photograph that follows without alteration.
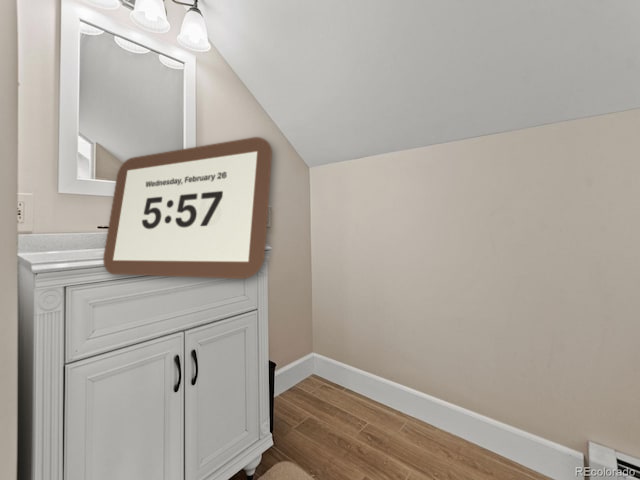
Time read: 5:57
